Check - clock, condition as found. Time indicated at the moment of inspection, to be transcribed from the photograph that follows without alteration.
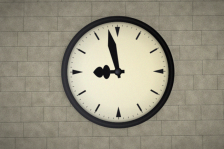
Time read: 8:58
